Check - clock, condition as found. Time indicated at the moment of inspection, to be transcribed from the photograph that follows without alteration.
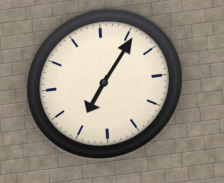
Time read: 7:06
